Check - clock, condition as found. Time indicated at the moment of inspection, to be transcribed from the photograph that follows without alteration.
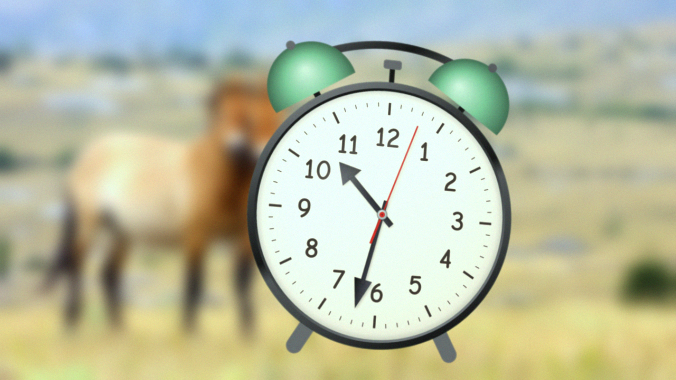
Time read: 10:32:03
